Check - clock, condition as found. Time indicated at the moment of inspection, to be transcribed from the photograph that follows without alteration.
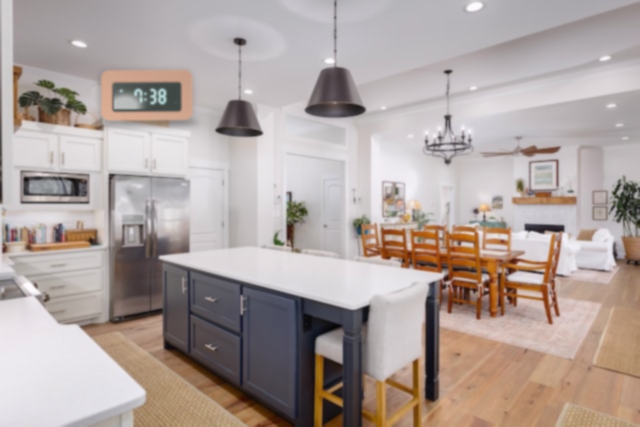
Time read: 7:38
